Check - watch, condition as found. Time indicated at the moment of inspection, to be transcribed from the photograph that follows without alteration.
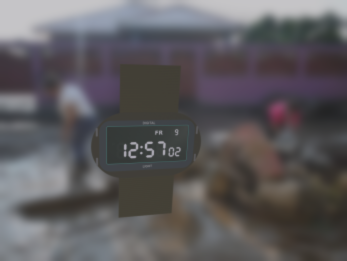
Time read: 12:57:02
